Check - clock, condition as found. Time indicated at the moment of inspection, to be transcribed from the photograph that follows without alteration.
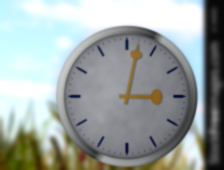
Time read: 3:02
